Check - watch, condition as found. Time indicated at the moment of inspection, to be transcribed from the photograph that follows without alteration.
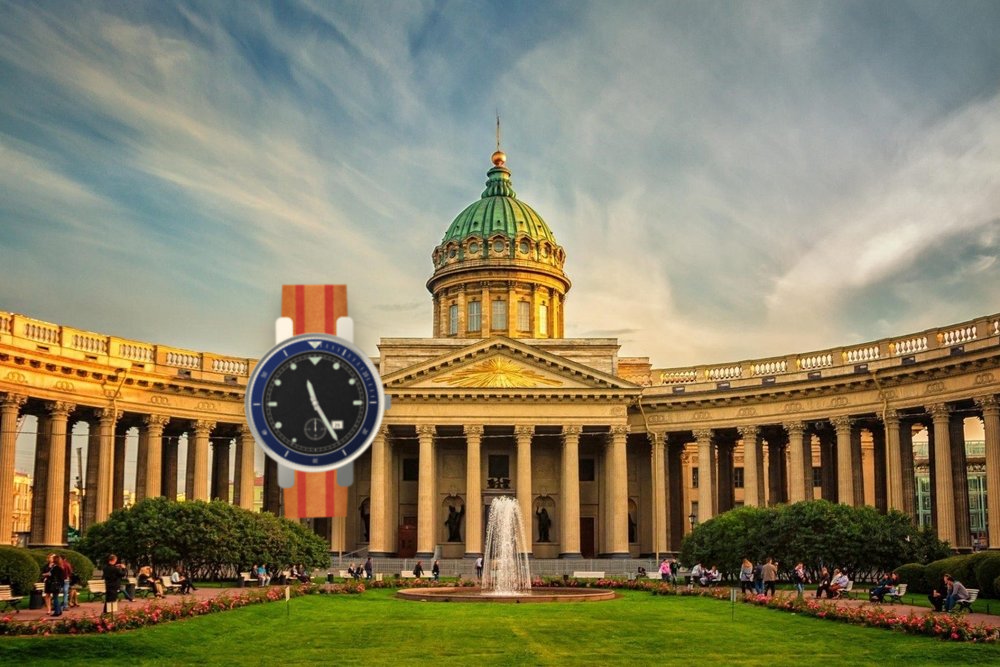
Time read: 11:25
